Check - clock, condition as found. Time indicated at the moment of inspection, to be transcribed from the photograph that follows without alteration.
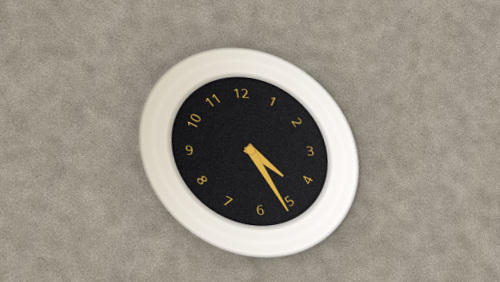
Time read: 4:26
